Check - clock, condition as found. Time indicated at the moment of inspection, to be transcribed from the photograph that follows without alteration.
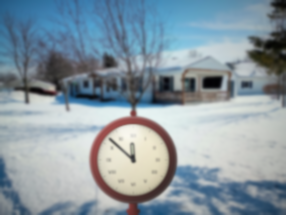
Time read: 11:52
